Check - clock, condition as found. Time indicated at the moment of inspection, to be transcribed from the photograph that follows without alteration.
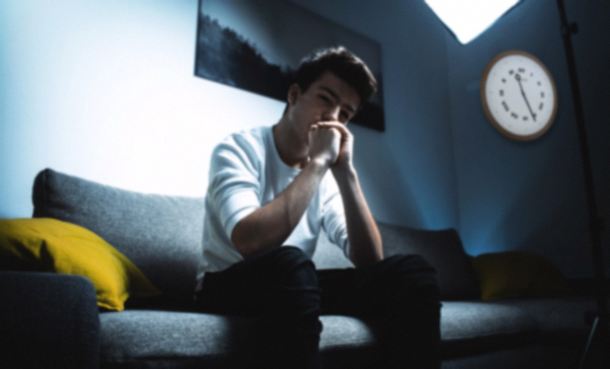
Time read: 11:26
